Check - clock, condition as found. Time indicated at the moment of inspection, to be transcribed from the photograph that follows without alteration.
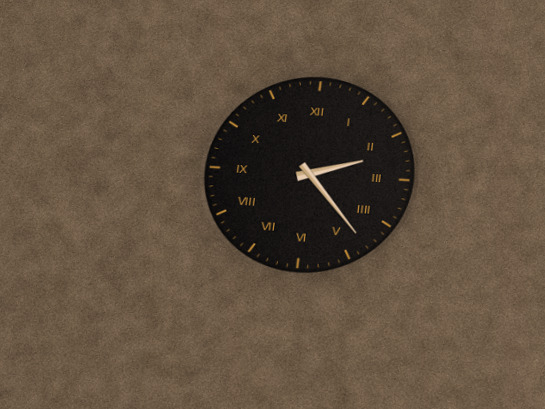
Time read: 2:23
